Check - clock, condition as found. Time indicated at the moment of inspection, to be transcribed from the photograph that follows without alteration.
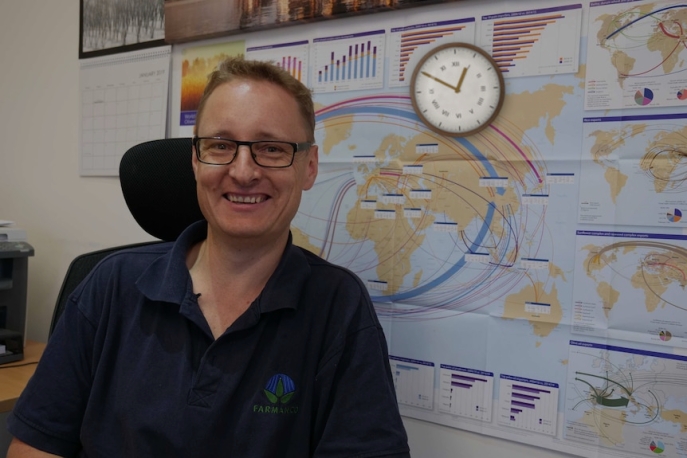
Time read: 12:50
